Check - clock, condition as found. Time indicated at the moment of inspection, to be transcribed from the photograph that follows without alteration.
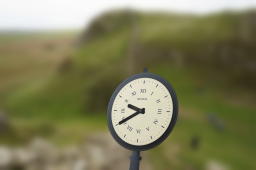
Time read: 9:40
